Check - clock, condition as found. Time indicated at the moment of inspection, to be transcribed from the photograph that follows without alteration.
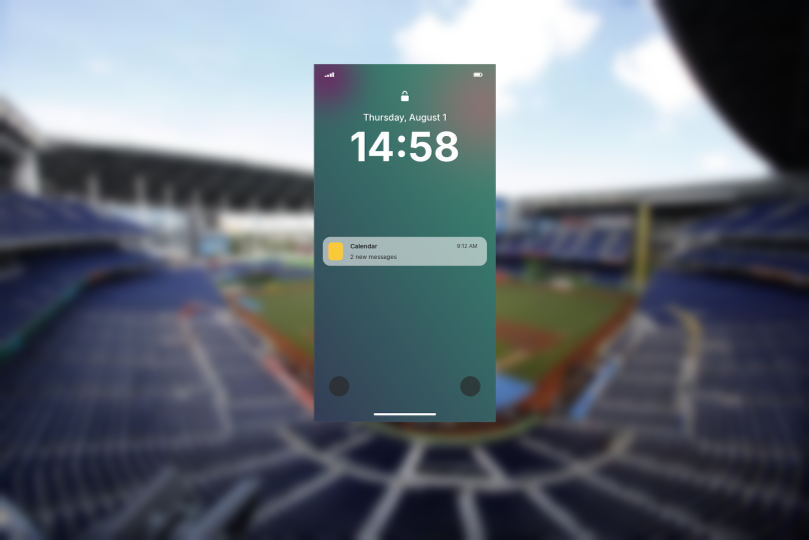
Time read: 14:58
